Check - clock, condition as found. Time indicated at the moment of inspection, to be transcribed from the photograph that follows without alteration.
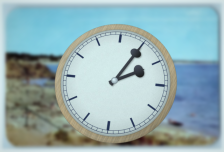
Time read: 2:05
